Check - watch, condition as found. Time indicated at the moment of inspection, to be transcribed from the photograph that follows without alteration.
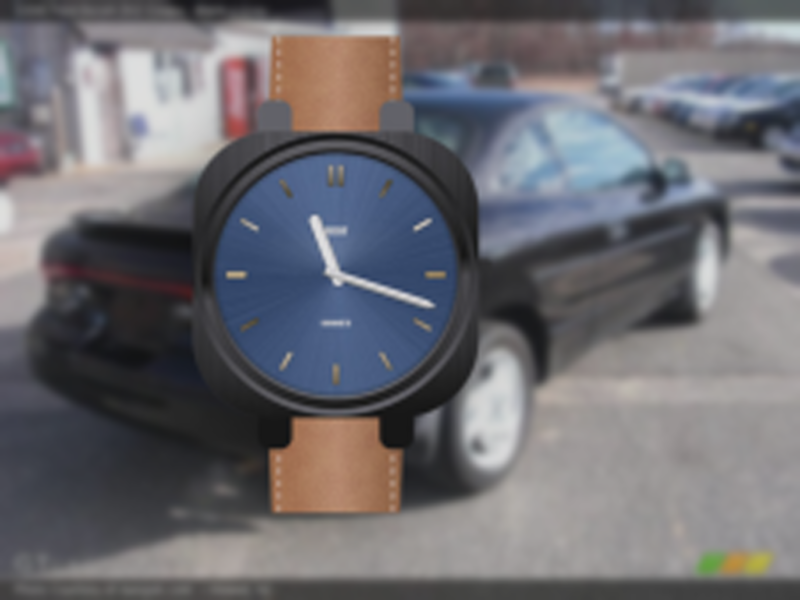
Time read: 11:18
